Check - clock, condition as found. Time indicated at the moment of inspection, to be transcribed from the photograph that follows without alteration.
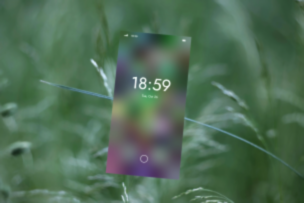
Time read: 18:59
